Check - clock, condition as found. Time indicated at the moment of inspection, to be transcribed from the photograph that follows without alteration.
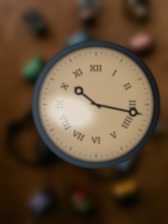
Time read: 10:17
